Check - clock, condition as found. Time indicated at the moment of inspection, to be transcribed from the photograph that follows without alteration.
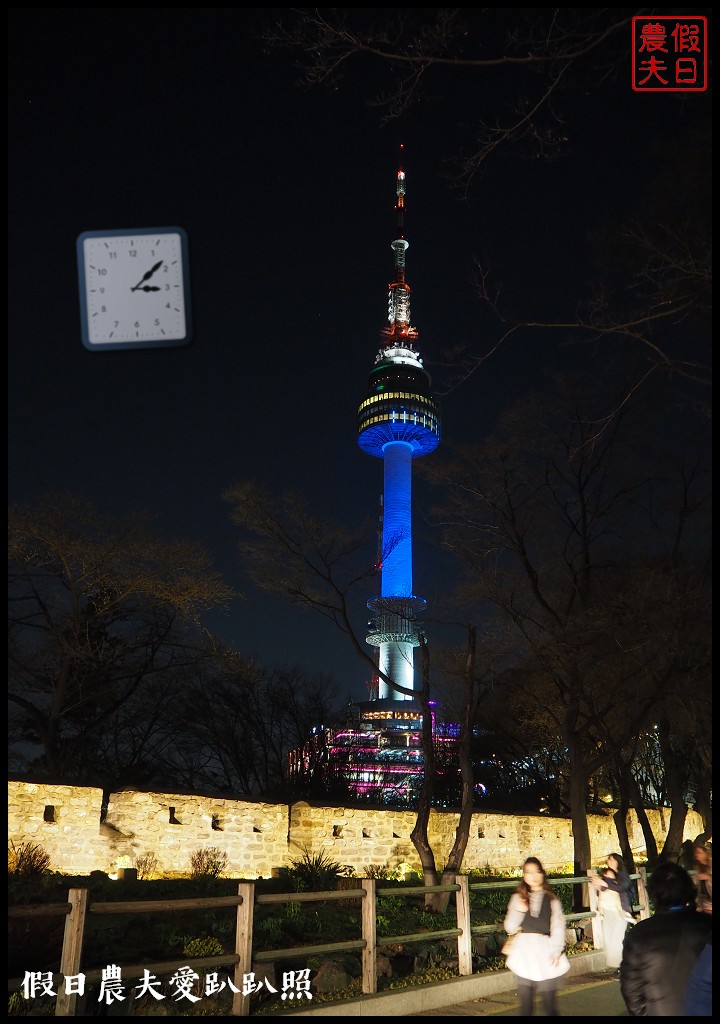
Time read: 3:08
